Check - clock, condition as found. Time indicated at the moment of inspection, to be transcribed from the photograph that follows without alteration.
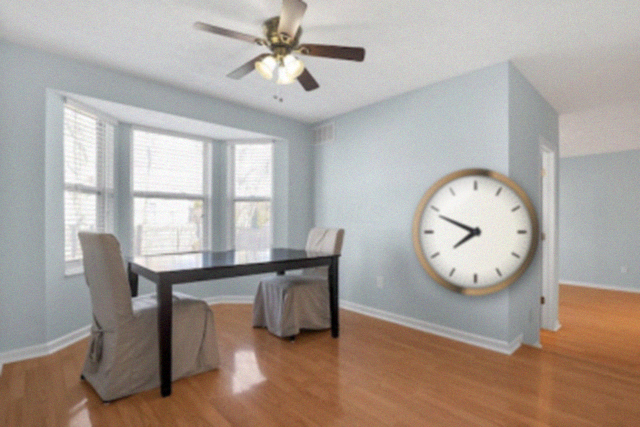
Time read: 7:49
